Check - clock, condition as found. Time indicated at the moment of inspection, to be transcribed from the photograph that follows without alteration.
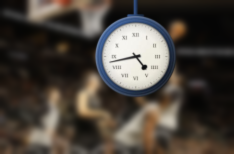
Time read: 4:43
